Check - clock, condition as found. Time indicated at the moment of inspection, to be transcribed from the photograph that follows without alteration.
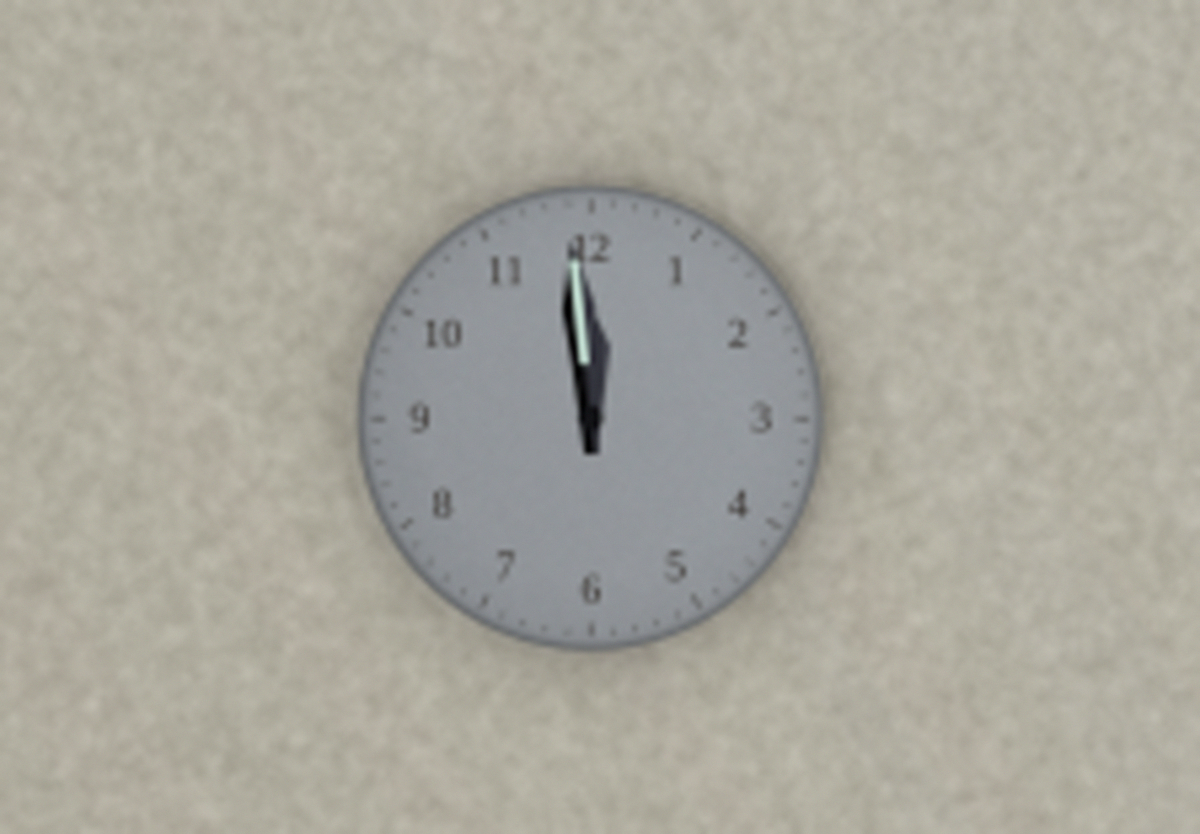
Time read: 11:59
